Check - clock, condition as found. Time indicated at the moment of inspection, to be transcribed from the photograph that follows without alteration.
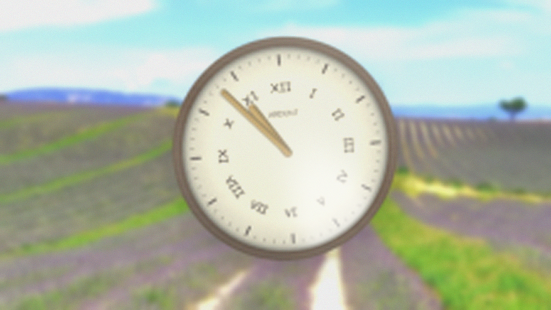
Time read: 10:53
